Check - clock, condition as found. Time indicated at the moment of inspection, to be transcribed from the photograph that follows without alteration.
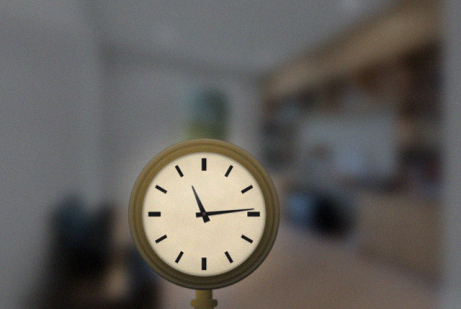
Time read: 11:14
